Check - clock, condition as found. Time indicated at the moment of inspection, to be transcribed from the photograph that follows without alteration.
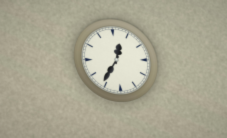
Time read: 12:36
